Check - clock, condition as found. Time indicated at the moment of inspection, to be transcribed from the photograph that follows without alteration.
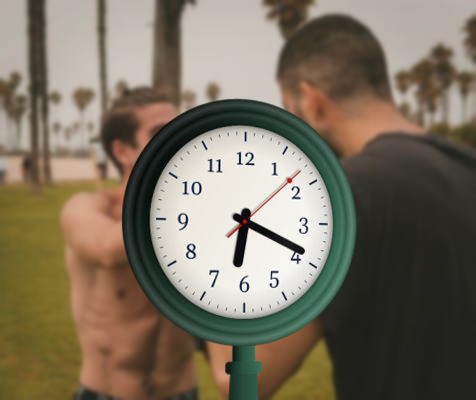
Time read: 6:19:08
